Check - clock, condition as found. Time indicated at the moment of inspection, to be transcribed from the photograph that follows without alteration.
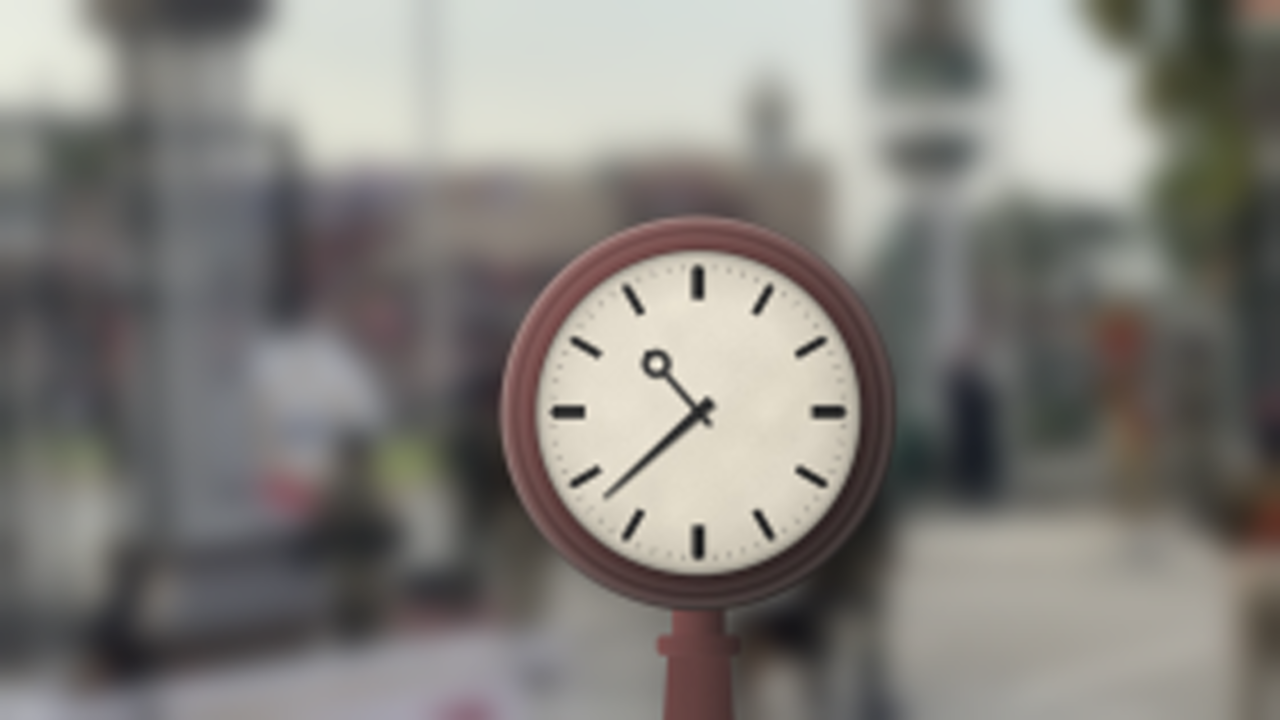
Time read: 10:38
